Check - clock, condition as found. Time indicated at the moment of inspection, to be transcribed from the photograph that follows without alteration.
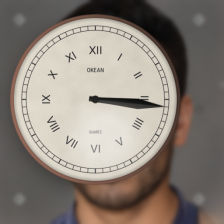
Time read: 3:16
